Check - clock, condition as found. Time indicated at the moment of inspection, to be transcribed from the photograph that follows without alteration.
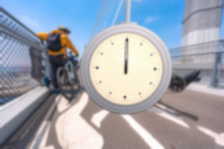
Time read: 12:00
